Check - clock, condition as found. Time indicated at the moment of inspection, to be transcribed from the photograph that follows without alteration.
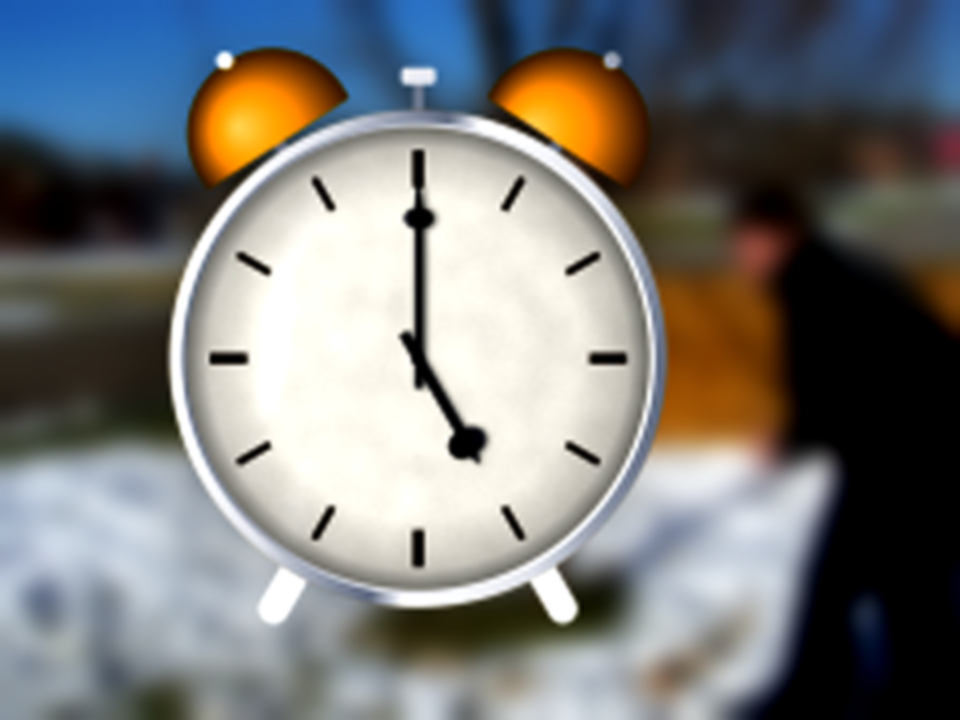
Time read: 5:00
